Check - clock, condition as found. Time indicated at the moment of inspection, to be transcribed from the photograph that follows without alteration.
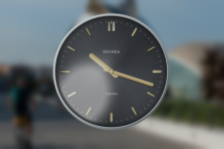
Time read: 10:18
